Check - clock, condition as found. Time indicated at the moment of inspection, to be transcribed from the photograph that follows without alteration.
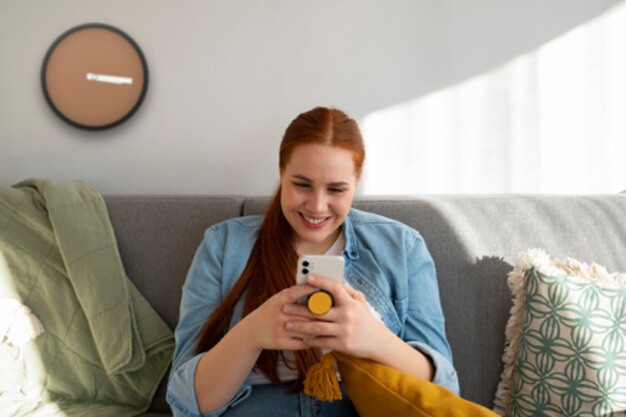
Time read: 3:16
